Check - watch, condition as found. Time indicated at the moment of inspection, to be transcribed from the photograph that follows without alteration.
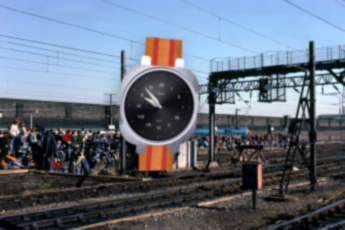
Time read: 9:53
